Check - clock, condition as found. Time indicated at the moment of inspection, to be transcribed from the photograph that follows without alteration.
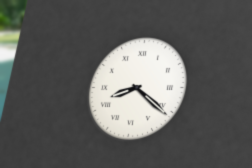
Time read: 8:21
